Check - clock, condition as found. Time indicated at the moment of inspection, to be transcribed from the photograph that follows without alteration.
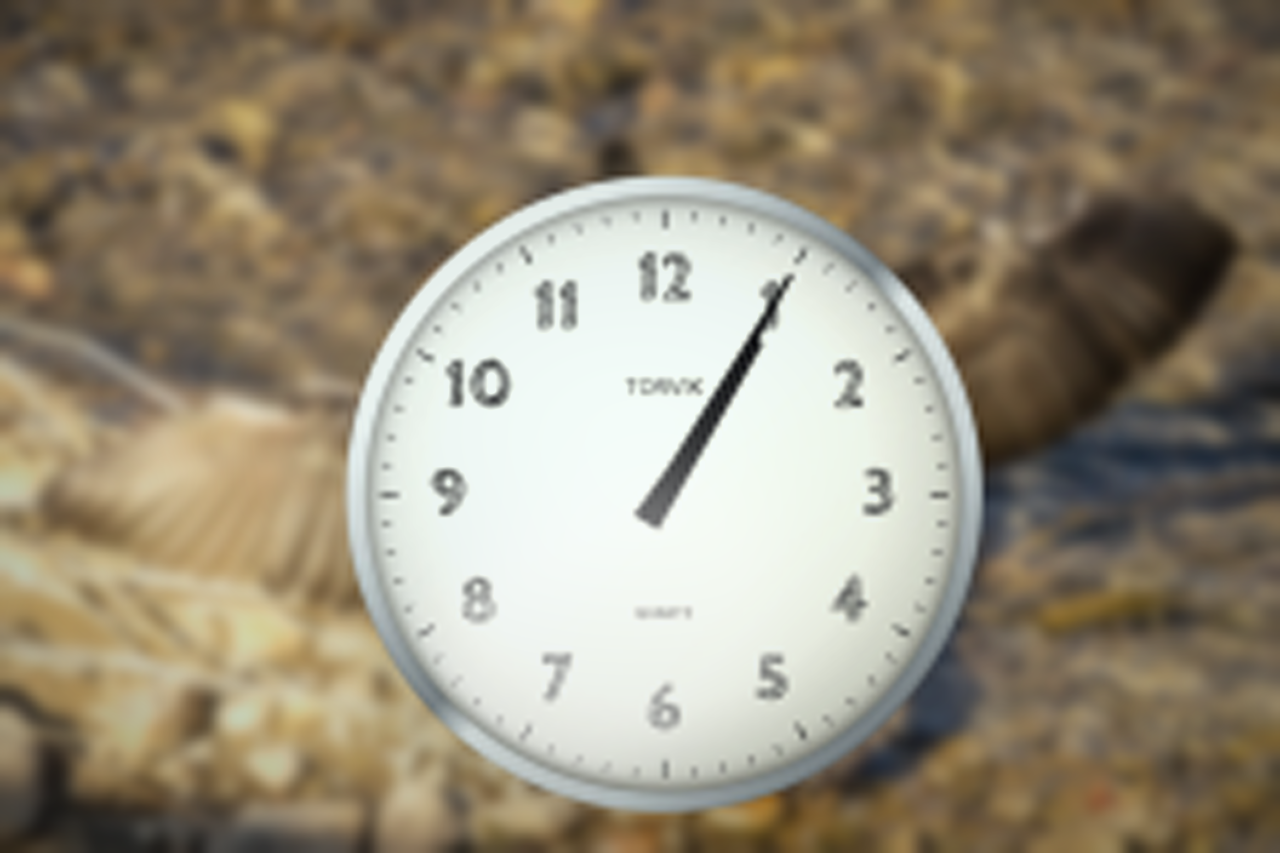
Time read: 1:05
